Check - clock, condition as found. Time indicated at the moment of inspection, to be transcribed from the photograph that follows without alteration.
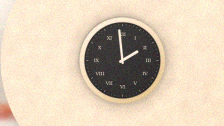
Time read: 1:59
